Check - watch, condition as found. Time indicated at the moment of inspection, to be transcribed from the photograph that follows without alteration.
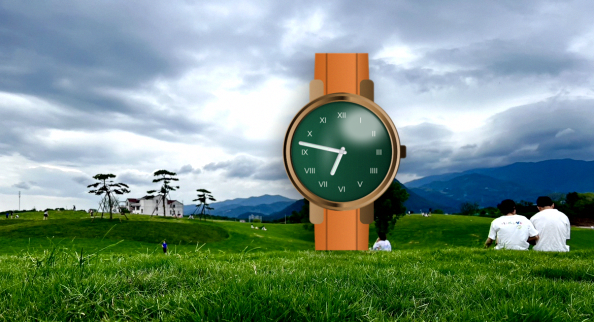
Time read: 6:47
